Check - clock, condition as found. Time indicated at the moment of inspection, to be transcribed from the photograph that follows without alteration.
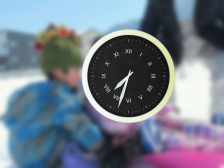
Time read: 7:33
